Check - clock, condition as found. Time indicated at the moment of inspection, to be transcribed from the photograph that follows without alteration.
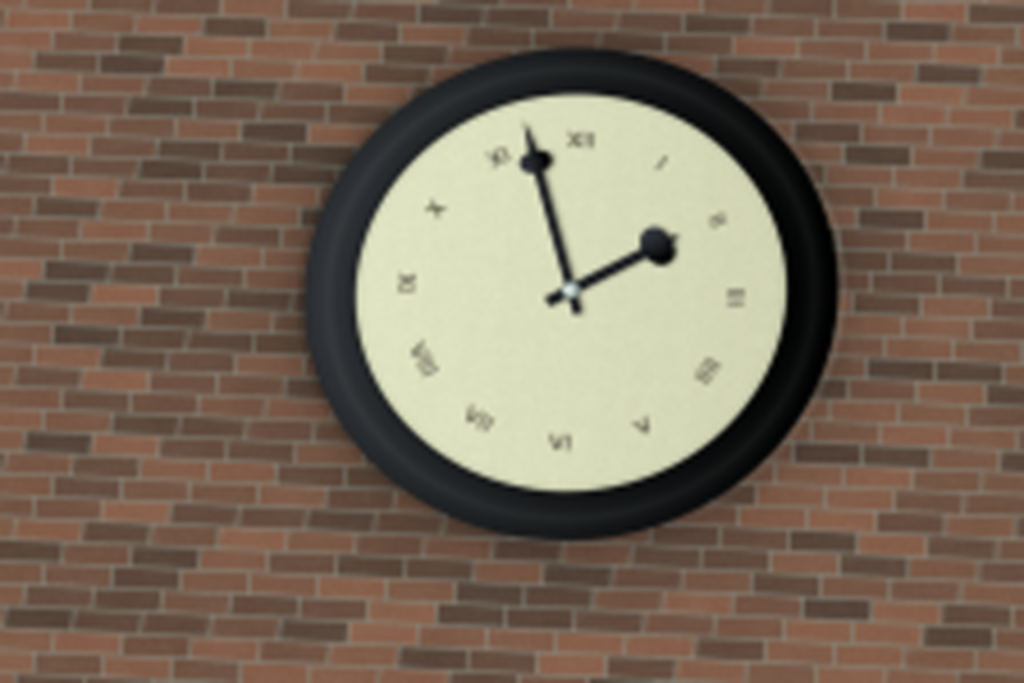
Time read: 1:57
